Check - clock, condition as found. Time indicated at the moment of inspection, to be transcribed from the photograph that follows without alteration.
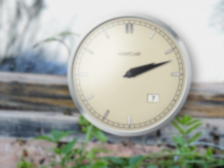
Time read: 2:12
